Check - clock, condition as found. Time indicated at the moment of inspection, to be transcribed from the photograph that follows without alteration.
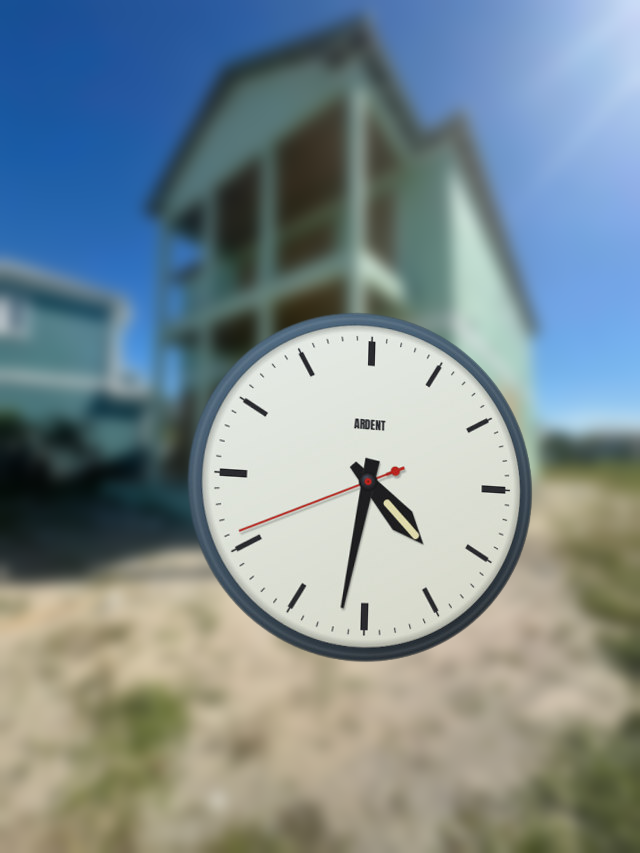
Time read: 4:31:41
